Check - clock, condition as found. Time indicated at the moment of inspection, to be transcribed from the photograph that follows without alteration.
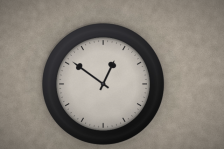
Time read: 12:51
